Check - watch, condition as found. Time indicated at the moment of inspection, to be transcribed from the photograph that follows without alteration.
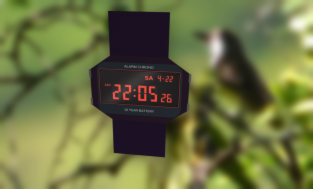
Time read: 22:05:26
